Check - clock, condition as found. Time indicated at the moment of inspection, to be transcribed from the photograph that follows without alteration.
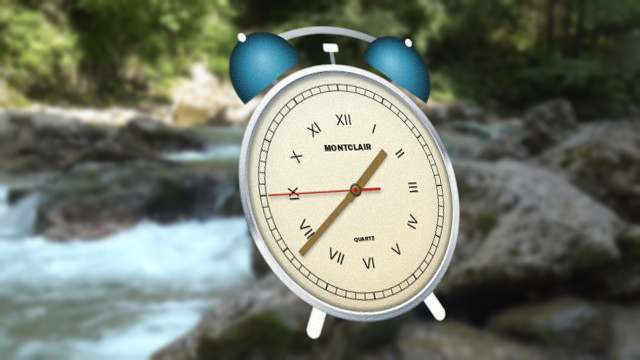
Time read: 1:38:45
